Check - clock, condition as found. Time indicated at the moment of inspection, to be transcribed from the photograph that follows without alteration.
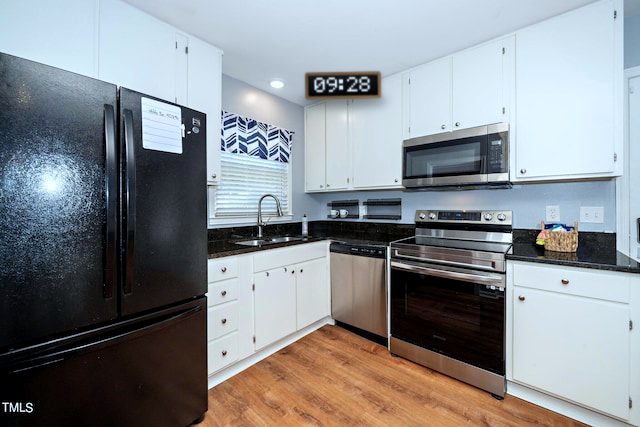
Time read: 9:28
